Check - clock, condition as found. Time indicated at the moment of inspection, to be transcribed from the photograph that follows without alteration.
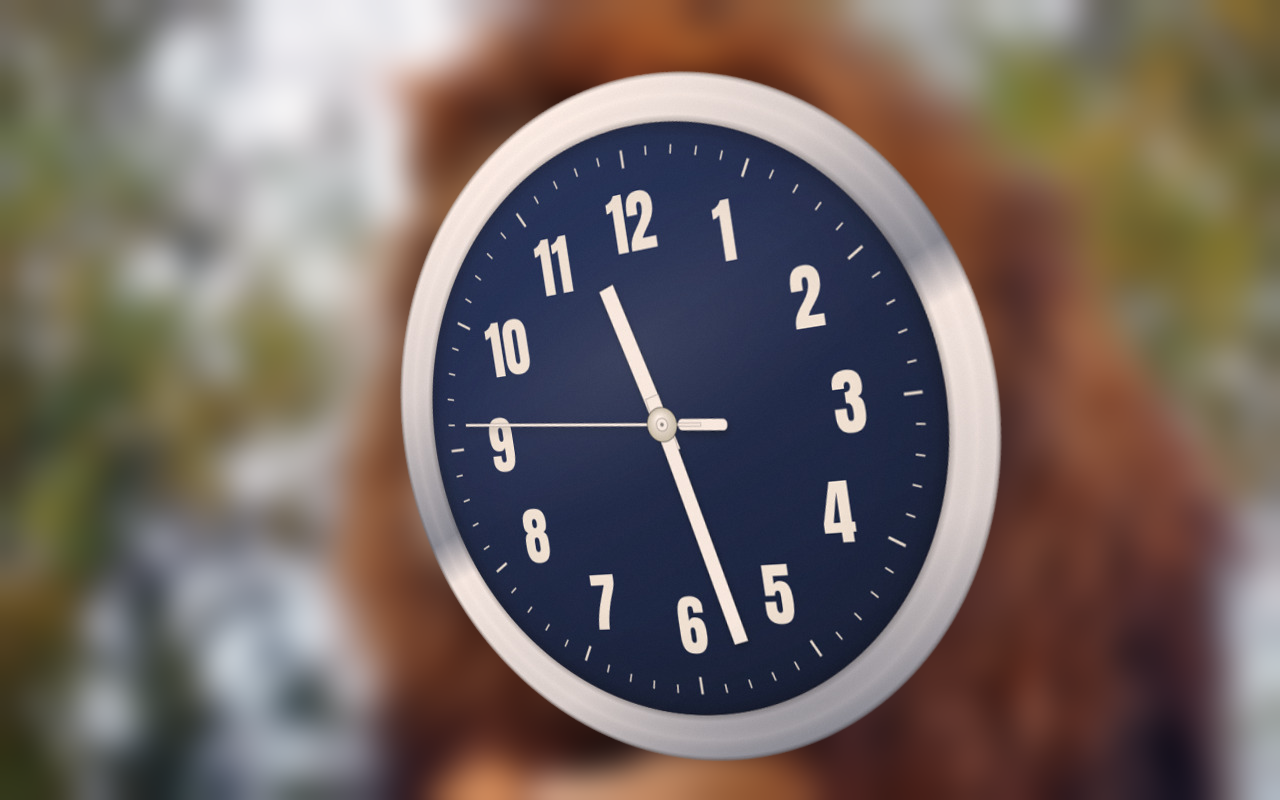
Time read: 11:27:46
